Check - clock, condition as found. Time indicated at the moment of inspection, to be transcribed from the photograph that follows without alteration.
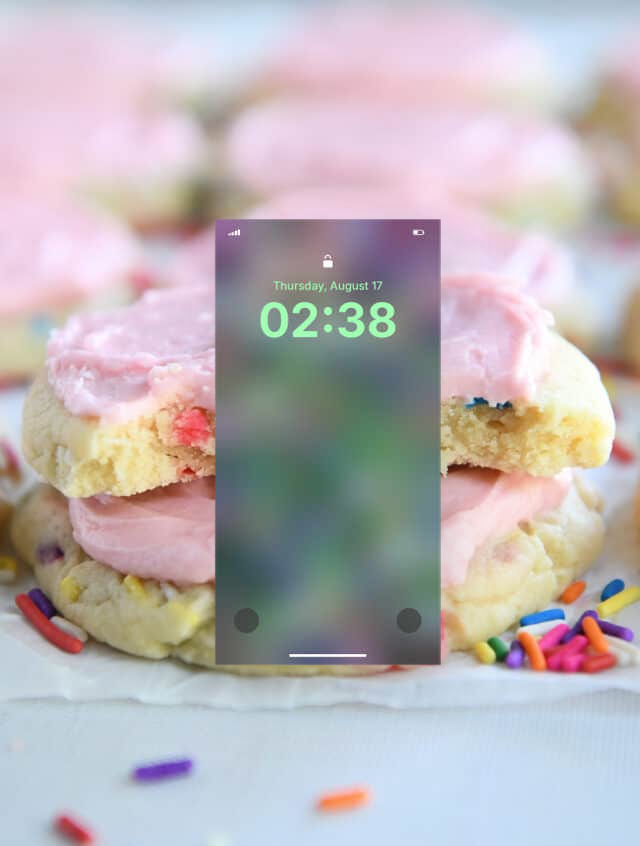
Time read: 2:38
